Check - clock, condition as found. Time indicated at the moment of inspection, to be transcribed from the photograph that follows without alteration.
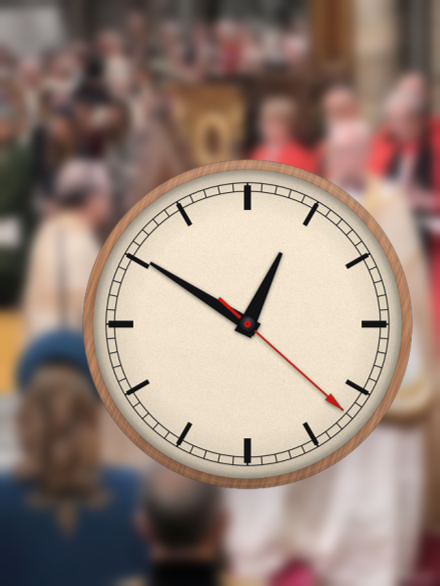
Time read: 12:50:22
